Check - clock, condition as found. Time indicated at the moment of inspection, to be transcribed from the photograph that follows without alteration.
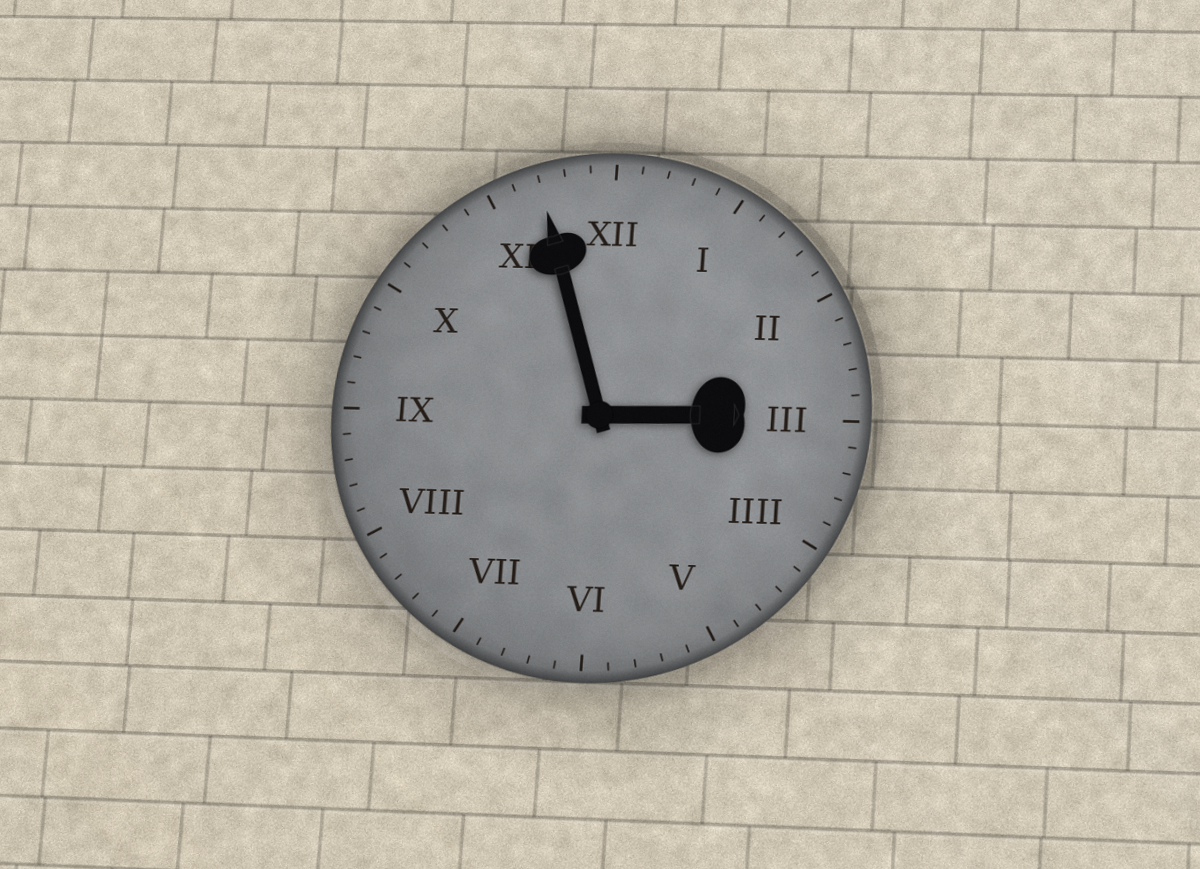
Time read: 2:57
